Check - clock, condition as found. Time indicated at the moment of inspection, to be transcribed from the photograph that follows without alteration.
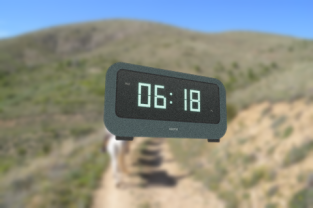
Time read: 6:18
